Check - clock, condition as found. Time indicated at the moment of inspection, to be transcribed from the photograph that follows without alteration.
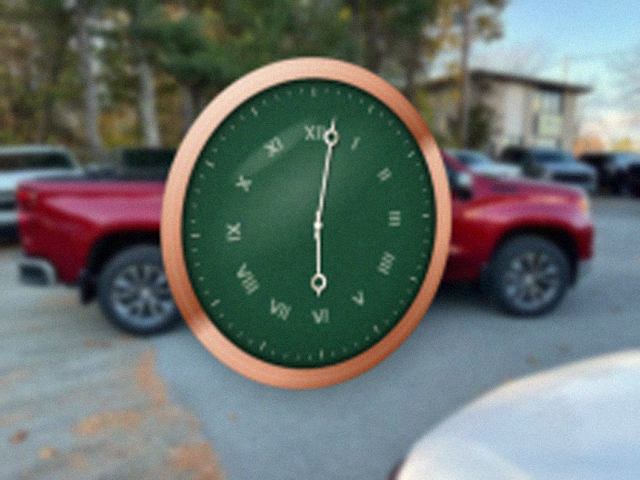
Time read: 6:02
